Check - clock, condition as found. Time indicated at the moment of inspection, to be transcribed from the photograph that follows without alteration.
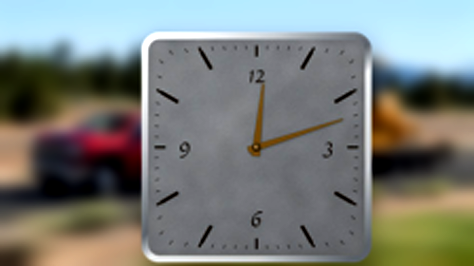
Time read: 12:12
